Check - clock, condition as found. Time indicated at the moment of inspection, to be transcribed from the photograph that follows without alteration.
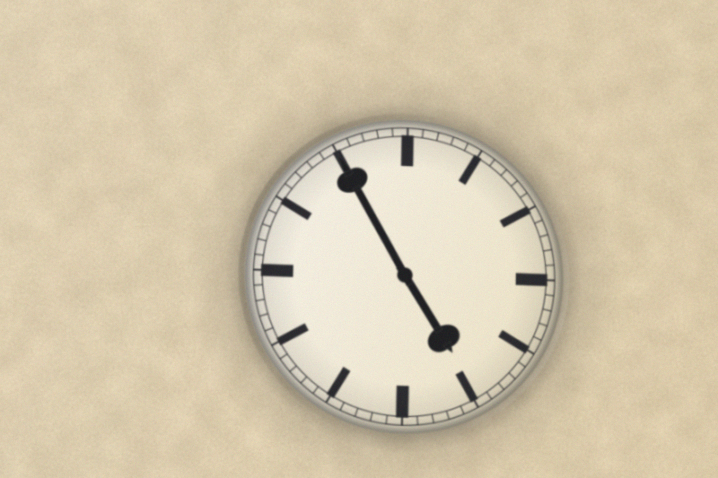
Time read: 4:55
